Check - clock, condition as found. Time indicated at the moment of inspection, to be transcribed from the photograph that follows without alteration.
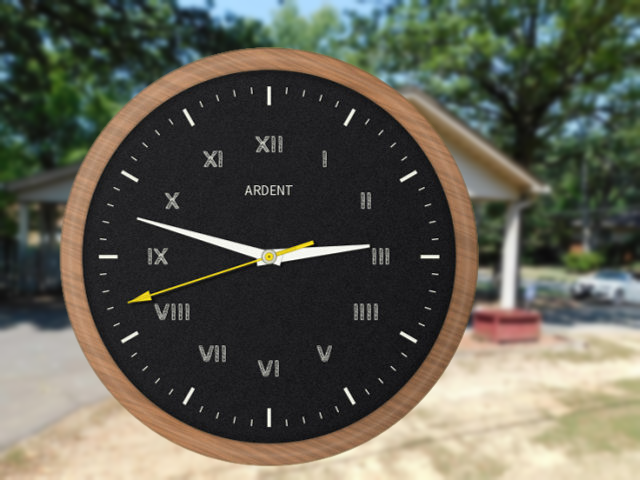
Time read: 2:47:42
